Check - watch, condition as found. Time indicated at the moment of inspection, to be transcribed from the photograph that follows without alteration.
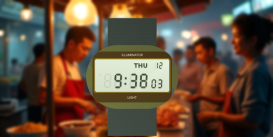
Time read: 9:38:03
